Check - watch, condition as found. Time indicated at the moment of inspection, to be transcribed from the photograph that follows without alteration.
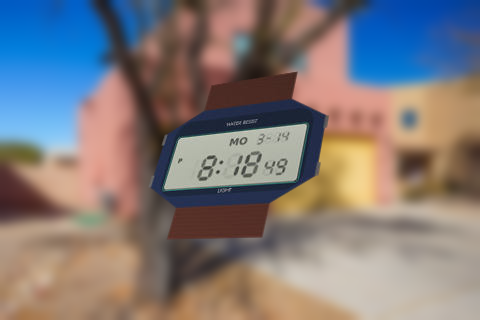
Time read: 8:18:49
